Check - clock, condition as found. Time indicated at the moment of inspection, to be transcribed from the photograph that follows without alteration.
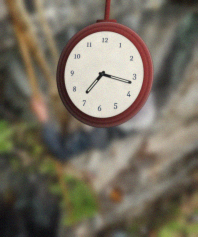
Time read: 7:17
